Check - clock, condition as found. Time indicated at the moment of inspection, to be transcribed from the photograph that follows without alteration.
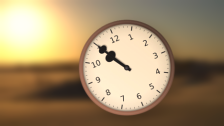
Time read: 10:55
